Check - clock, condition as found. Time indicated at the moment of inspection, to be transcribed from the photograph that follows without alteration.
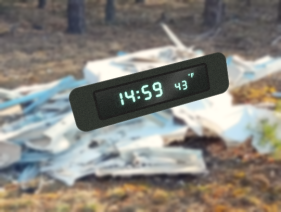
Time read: 14:59
